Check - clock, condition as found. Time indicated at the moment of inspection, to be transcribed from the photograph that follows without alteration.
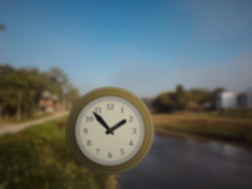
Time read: 1:53
